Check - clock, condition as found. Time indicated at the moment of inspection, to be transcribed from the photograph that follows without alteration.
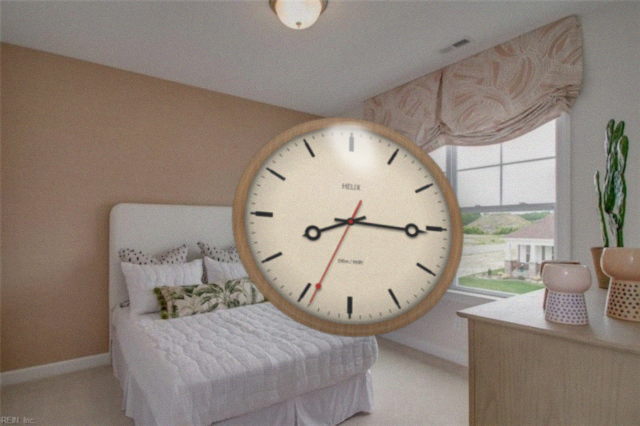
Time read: 8:15:34
